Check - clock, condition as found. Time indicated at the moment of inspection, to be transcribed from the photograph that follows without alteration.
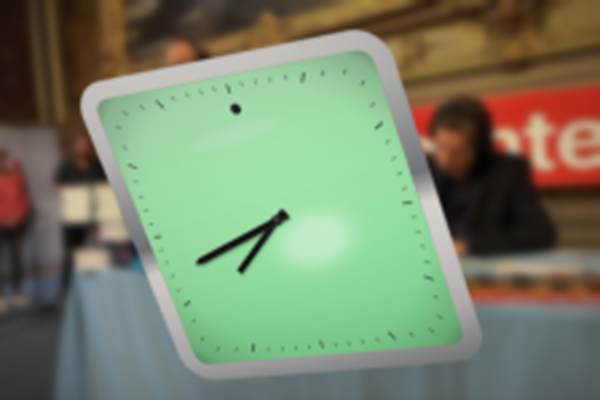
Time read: 7:42
